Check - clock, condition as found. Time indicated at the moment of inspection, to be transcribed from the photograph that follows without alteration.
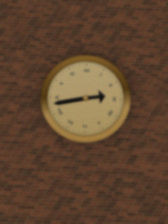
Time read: 2:43
